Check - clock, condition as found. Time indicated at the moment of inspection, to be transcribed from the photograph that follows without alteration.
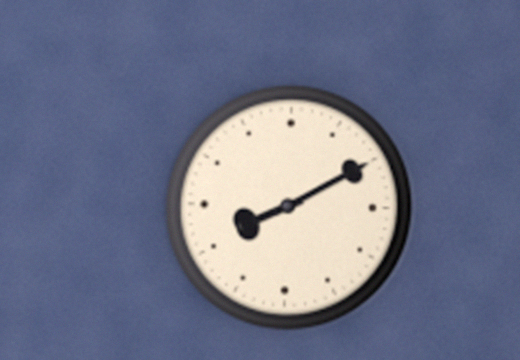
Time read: 8:10
